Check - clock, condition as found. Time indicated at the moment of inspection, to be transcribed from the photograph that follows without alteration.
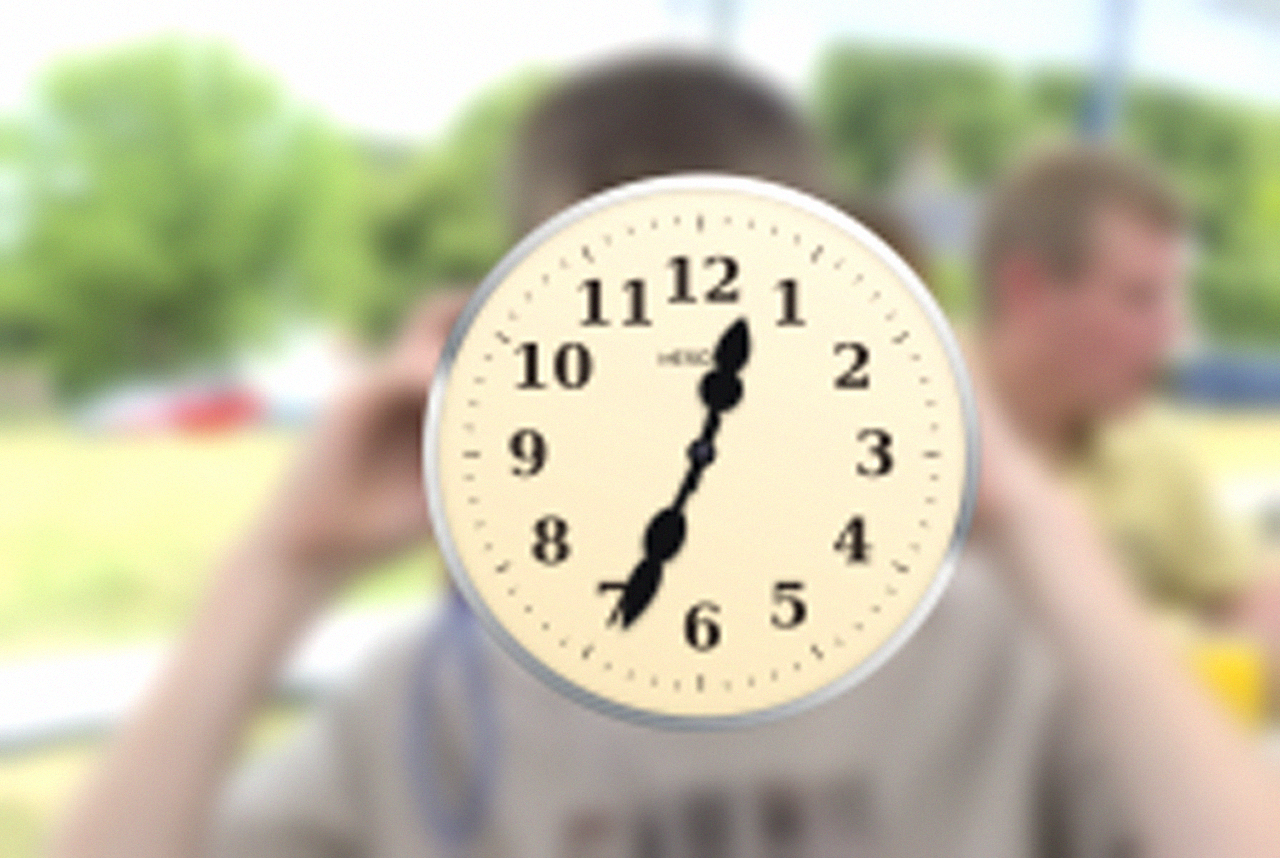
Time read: 12:34
